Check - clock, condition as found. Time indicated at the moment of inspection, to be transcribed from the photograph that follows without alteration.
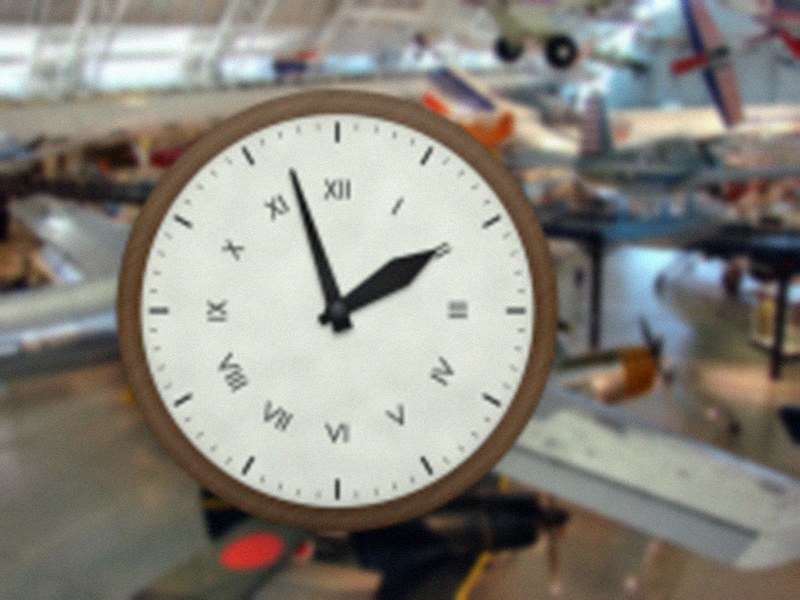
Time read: 1:57
